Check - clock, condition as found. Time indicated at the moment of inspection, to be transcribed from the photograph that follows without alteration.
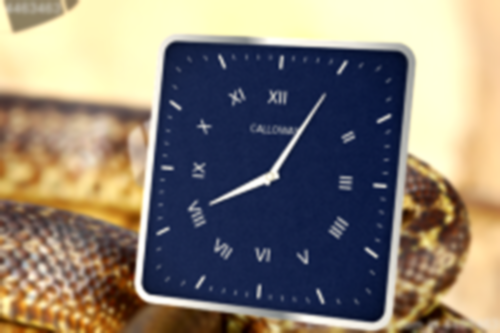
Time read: 8:05
